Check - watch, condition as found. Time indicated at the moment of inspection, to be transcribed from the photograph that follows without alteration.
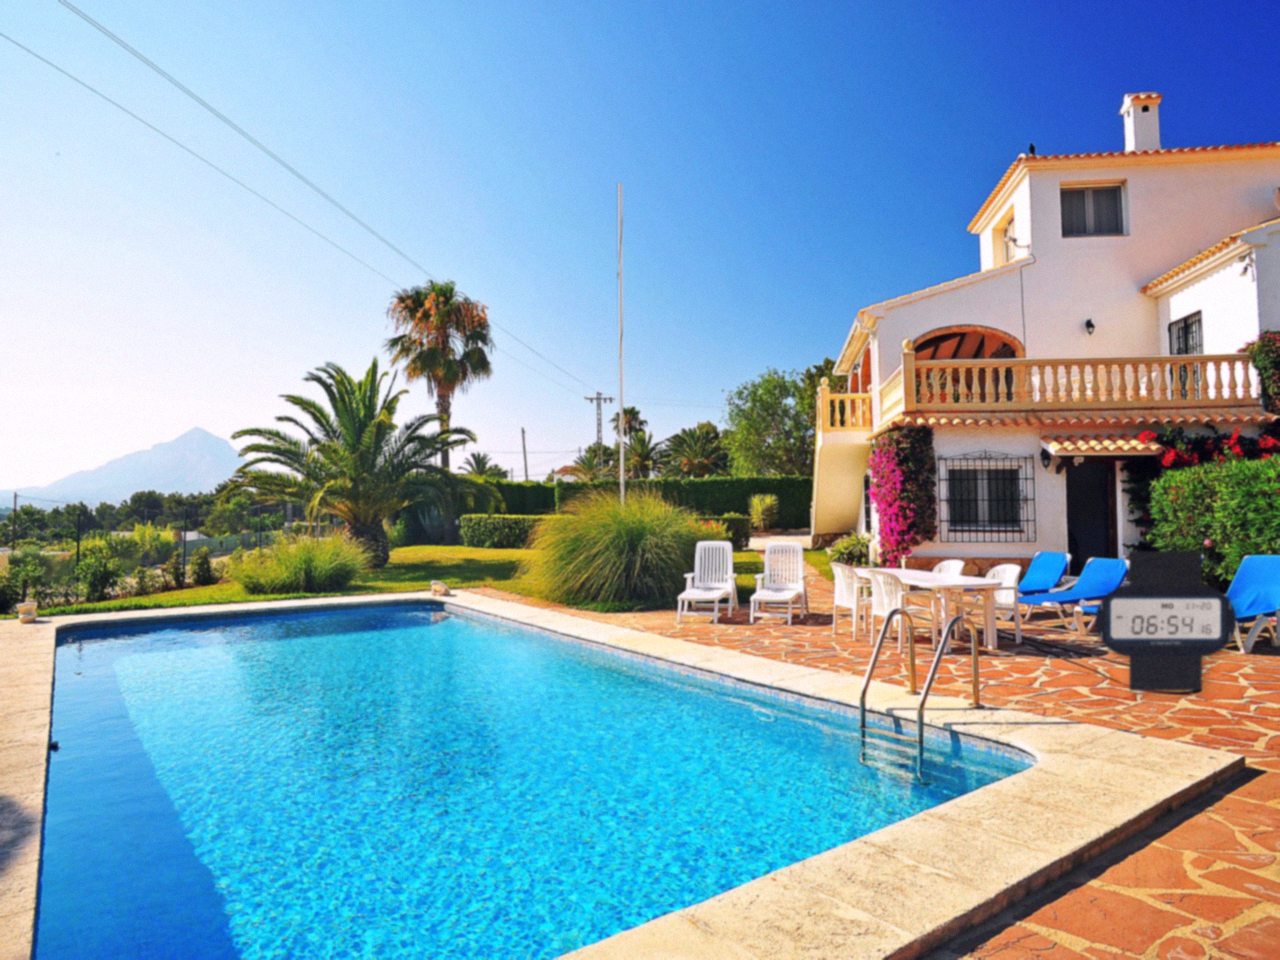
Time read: 6:54
